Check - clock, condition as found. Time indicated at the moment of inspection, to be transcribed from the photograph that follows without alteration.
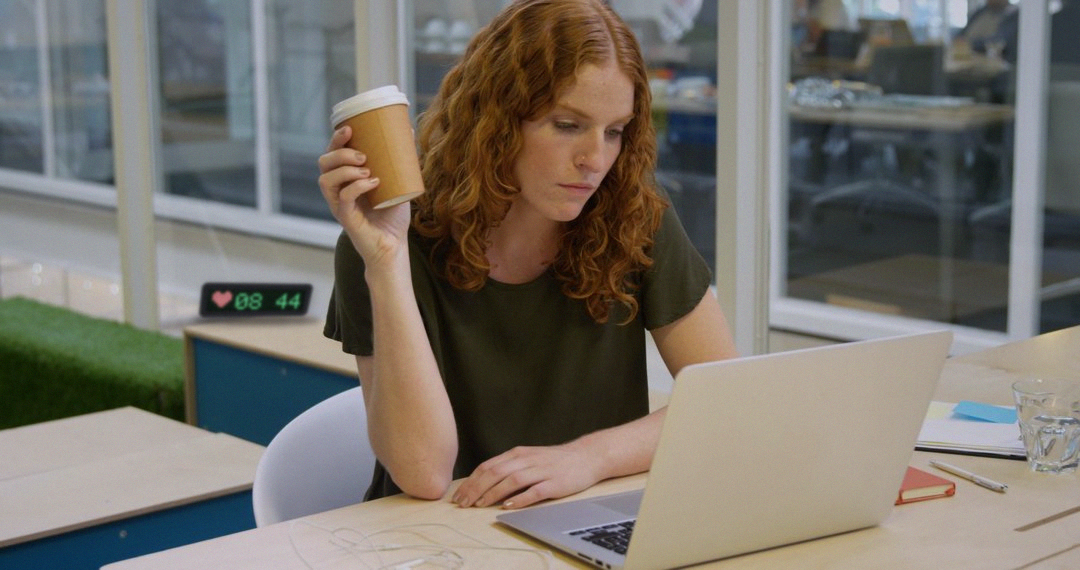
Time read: 8:44
